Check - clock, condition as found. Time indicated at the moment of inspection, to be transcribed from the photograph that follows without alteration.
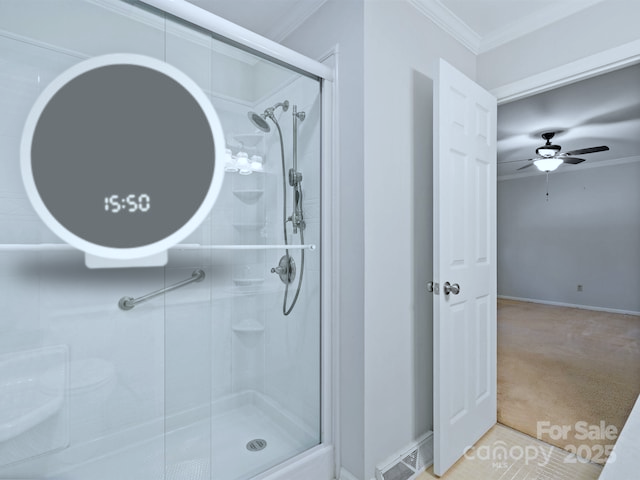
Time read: 15:50
